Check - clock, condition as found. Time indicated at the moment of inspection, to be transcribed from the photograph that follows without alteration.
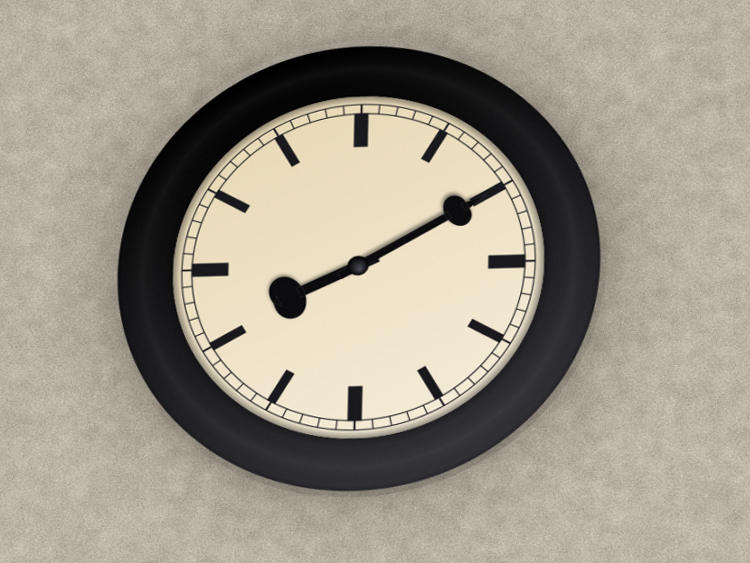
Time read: 8:10
